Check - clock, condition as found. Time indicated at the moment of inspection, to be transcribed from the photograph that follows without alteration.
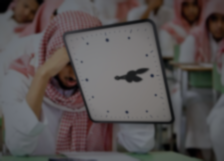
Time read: 3:13
